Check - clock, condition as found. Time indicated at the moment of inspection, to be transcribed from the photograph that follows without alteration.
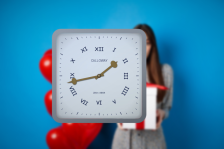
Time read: 1:43
